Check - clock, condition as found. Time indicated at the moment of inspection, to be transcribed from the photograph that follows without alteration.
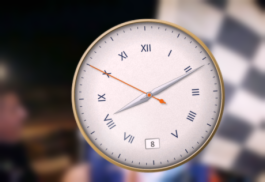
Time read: 8:10:50
